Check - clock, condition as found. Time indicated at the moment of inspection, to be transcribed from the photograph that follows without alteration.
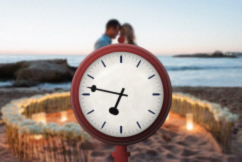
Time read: 6:47
